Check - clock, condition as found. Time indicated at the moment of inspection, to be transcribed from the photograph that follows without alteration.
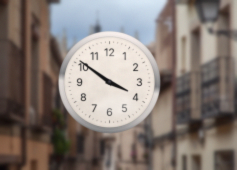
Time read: 3:51
